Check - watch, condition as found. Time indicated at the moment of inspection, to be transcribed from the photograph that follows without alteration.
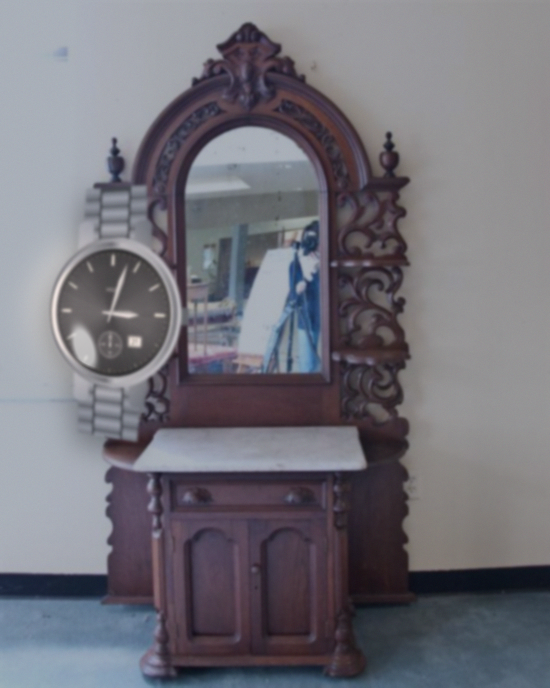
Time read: 3:03
